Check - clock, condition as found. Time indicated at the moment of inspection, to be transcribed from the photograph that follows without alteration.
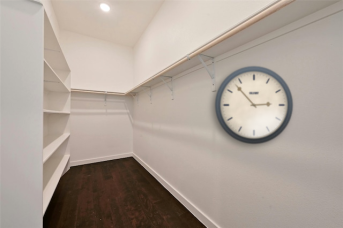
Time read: 2:53
